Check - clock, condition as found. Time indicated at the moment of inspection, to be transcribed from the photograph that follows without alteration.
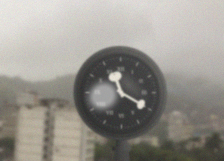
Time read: 11:20
